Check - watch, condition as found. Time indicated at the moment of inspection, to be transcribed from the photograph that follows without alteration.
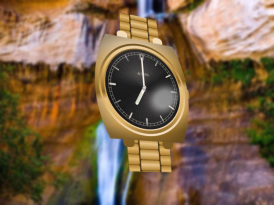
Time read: 7:00
